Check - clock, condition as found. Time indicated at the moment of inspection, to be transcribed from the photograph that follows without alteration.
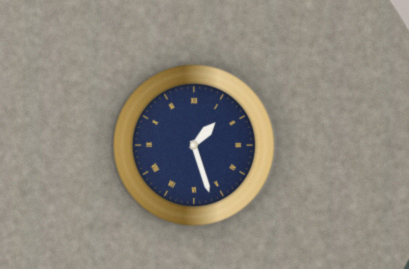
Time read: 1:27
